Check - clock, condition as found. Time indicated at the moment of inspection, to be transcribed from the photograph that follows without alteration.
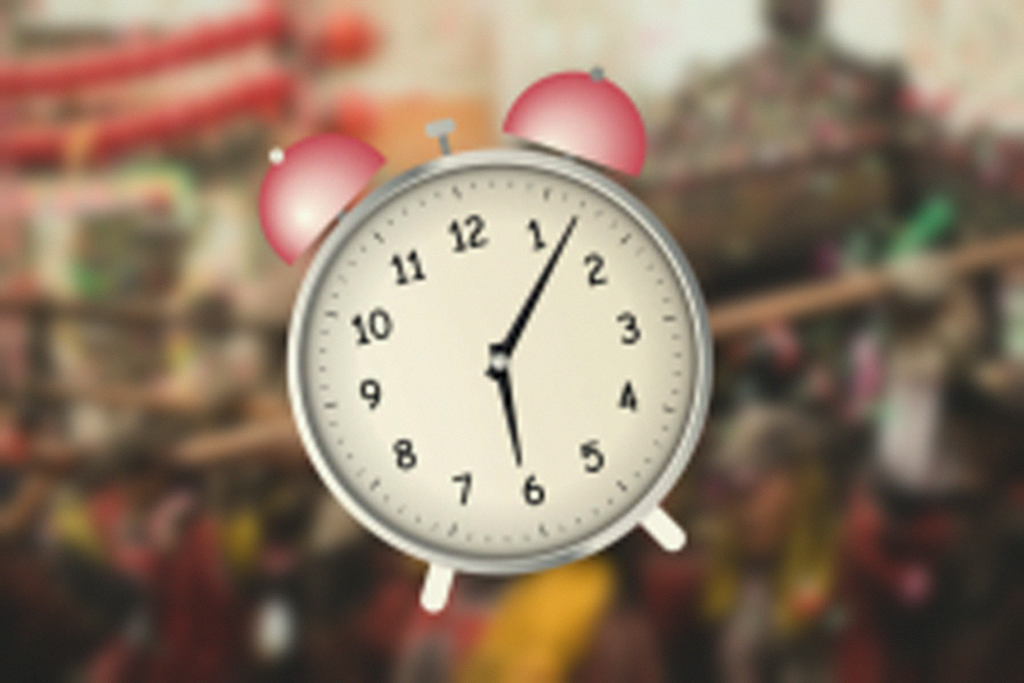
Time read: 6:07
